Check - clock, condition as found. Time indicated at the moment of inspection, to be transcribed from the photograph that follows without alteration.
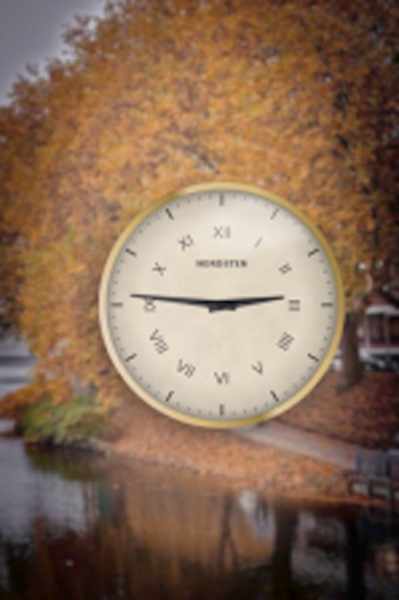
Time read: 2:46
